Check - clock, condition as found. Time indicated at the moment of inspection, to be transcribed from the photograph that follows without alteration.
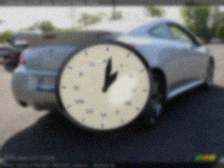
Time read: 1:01
